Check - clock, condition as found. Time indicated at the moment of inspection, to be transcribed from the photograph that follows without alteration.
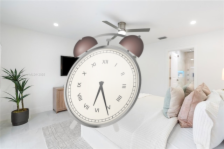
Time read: 6:26
